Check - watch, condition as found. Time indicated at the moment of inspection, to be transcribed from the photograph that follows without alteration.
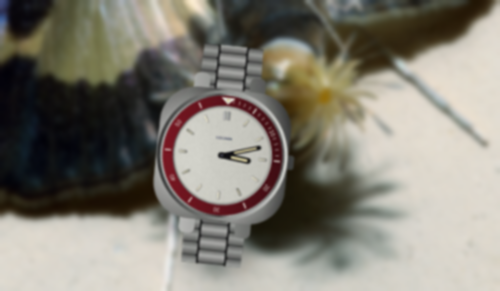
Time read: 3:12
